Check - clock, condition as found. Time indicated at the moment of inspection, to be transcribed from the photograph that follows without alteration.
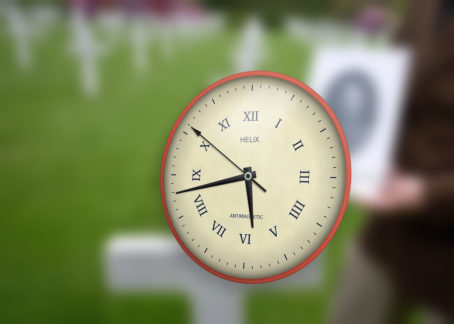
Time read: 5:42:51
